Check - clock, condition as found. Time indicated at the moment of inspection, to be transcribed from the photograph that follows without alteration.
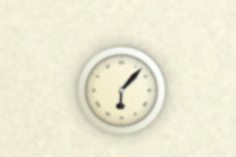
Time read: 6:07
